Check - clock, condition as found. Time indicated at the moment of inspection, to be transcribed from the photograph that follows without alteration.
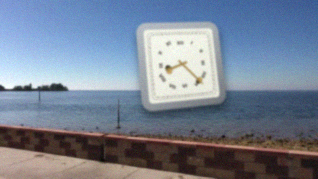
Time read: 8:23
